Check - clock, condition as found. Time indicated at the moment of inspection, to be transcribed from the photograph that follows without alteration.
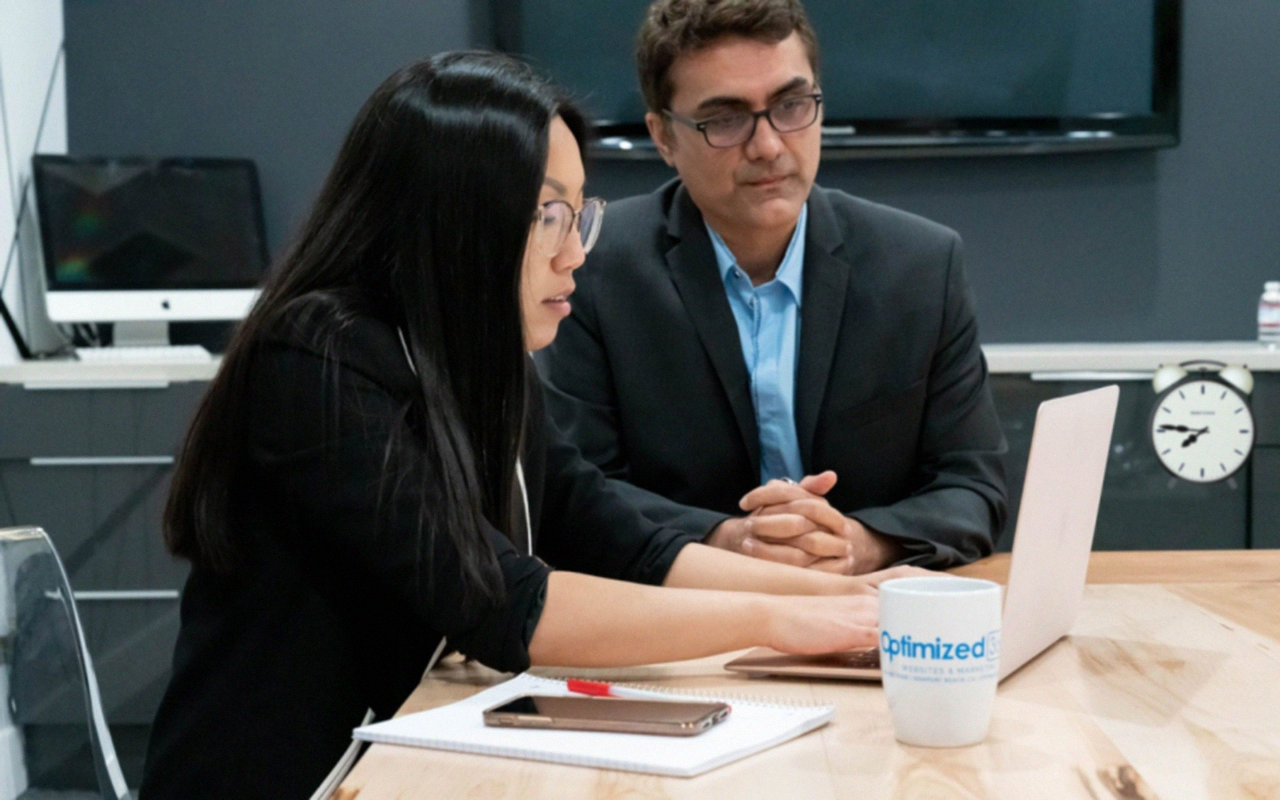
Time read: 7:46
